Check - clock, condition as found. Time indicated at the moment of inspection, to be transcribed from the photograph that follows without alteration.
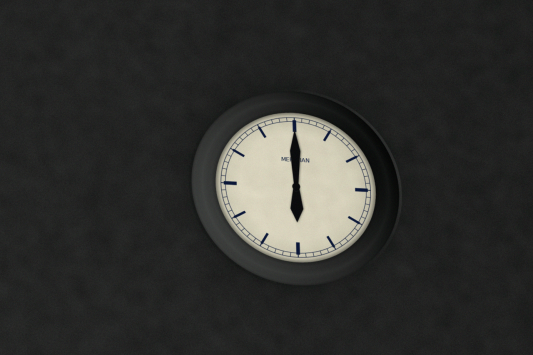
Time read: 6:00
